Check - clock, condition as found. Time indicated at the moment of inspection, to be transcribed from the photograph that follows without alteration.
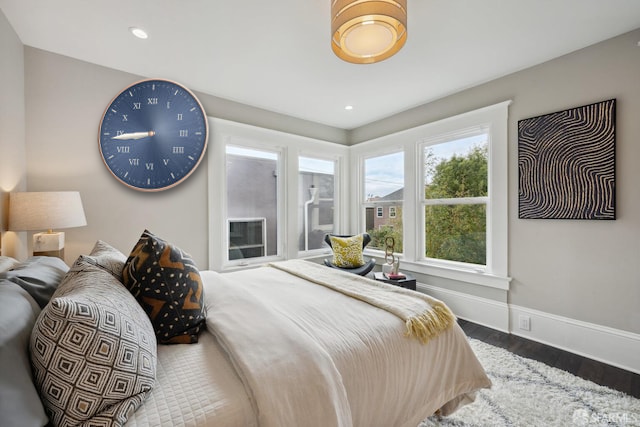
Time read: 8:44
